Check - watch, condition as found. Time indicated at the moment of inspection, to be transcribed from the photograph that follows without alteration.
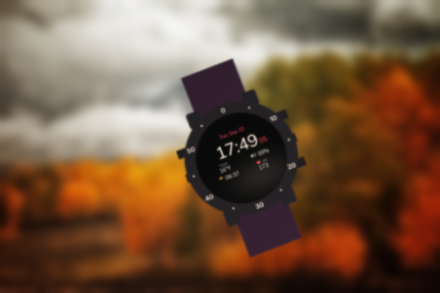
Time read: 17:49
